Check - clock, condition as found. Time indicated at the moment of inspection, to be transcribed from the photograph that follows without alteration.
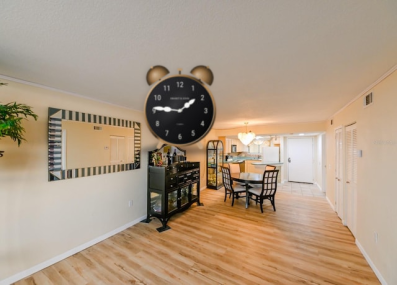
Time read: 1:46
